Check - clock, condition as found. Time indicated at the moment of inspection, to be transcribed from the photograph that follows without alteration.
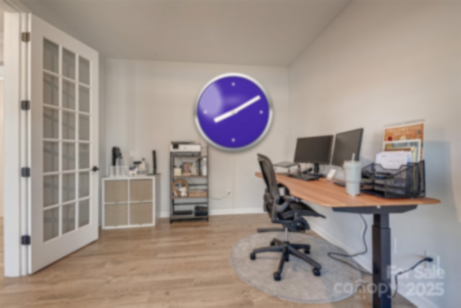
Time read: 8:10
